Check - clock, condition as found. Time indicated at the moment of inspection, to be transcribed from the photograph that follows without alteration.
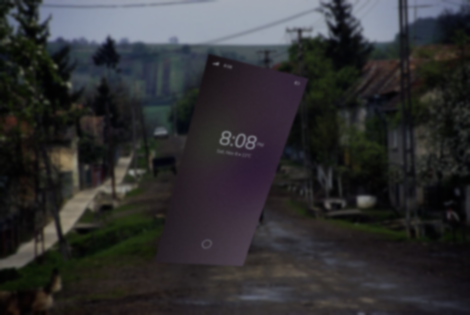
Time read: 8:08
